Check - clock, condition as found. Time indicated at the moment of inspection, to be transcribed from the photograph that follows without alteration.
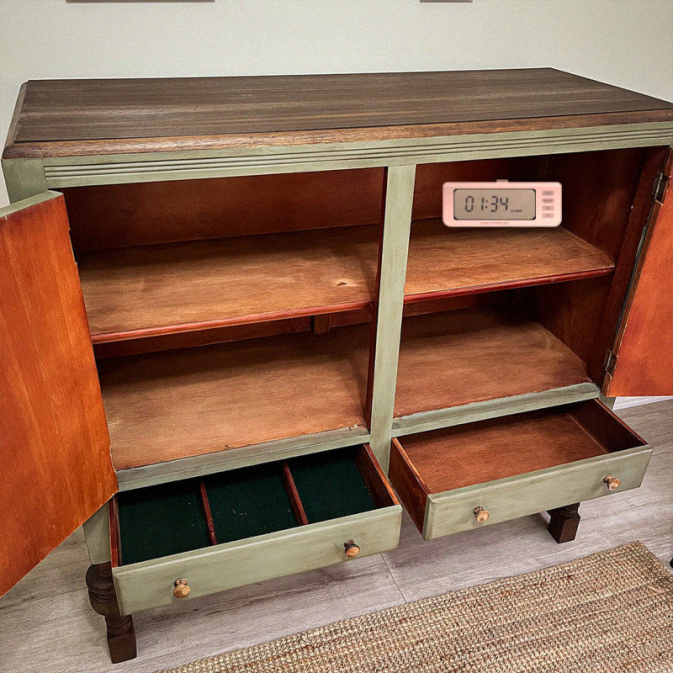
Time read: 1:34
